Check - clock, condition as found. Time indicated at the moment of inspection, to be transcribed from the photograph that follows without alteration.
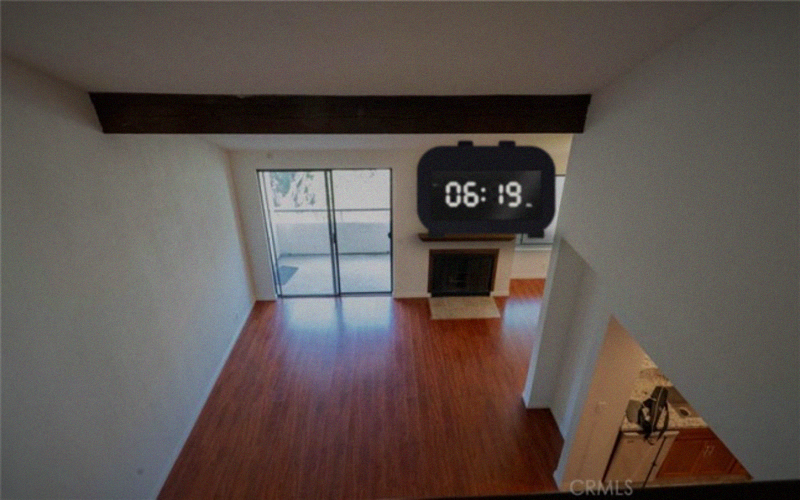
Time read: 6:19
